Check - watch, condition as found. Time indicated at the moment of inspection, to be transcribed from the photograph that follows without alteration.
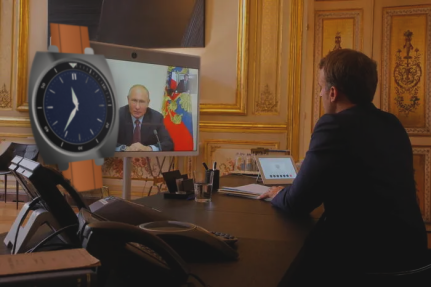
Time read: 11:36
